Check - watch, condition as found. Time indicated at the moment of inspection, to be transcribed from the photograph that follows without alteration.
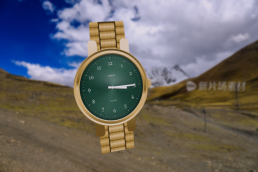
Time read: 3:15
